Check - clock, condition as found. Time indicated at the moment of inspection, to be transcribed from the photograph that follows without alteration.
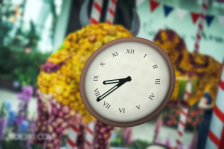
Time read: 8:38
